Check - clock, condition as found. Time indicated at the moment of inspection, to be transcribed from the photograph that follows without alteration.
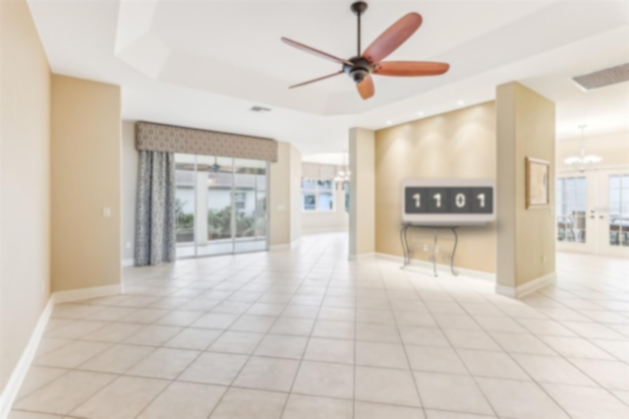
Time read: 11:01
